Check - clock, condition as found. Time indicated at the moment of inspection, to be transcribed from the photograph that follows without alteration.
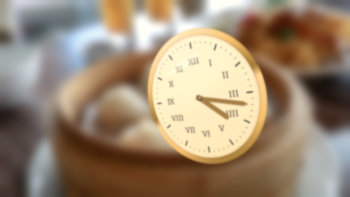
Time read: 4:17
